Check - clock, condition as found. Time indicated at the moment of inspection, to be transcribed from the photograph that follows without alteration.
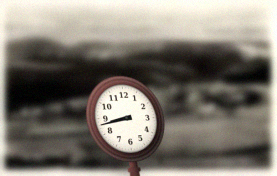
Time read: 8:43
